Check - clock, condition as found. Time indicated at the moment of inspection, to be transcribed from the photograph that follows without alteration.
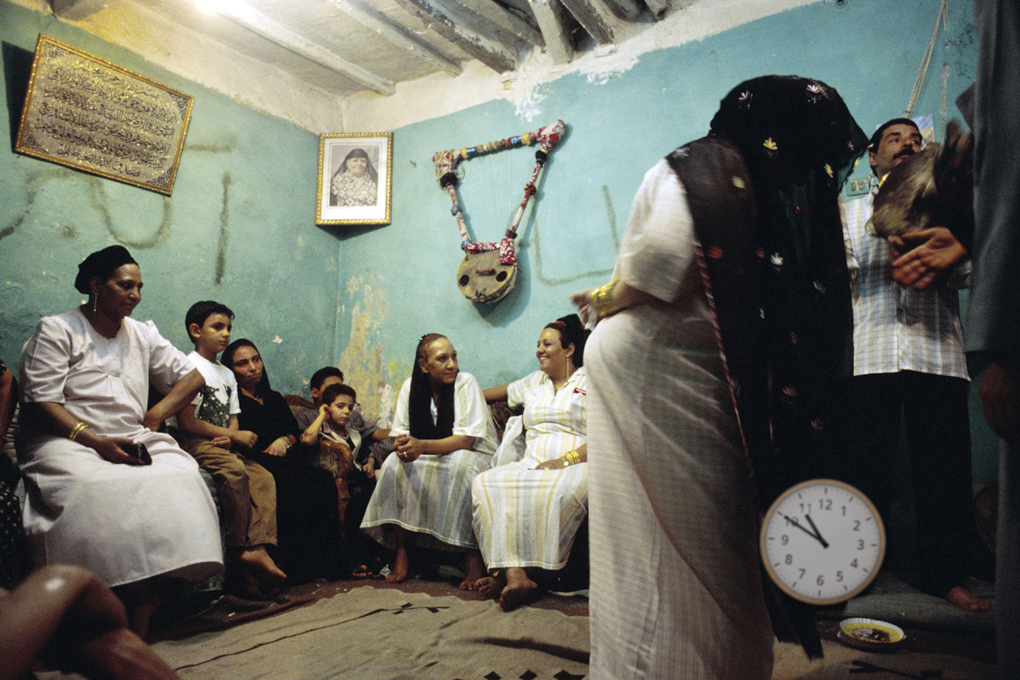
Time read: 10:50
